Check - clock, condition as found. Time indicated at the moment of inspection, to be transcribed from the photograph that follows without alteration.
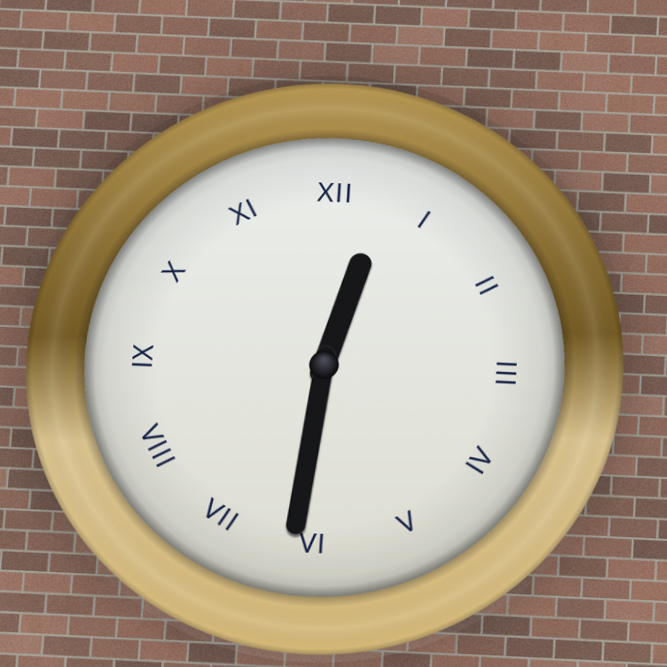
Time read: 12:31
